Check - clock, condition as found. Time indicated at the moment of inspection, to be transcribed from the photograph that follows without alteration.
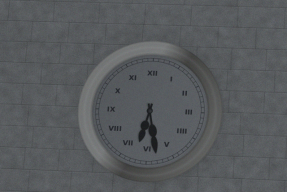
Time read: 6:28
